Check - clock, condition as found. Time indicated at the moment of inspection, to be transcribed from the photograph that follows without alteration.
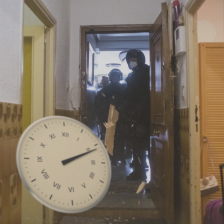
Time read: 2:11
